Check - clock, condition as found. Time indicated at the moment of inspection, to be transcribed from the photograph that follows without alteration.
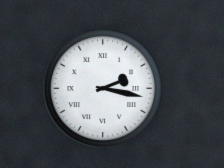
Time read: 2:17
